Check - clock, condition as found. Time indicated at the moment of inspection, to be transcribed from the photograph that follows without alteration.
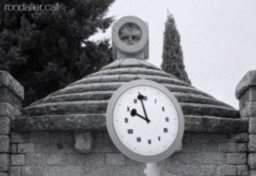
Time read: 9:58
